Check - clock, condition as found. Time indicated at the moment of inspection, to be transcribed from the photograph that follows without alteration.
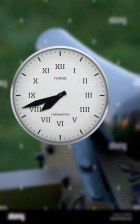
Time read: 7:42
